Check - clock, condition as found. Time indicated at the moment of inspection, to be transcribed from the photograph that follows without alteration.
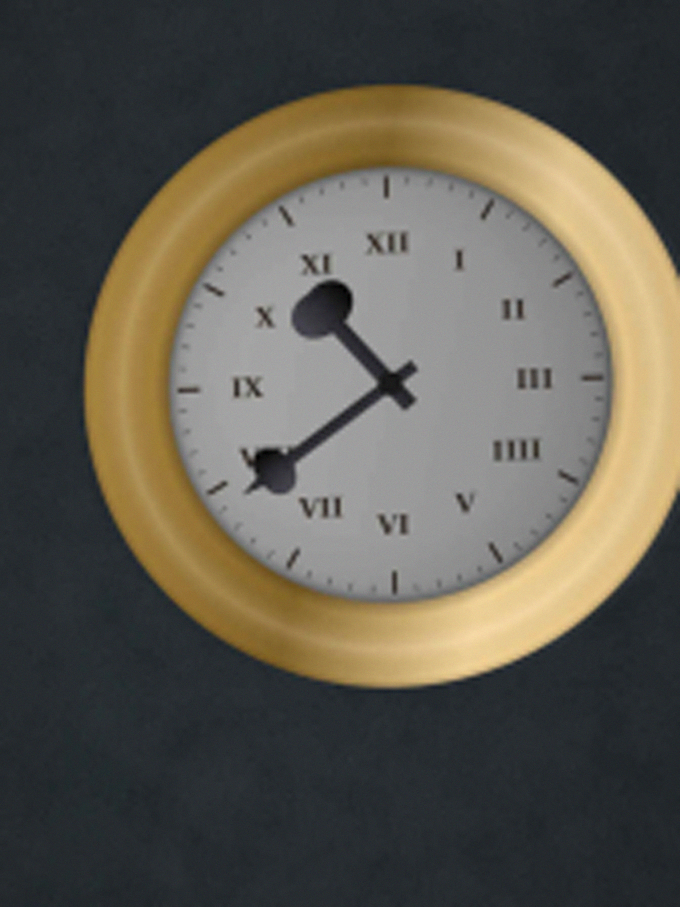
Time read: 10:39
